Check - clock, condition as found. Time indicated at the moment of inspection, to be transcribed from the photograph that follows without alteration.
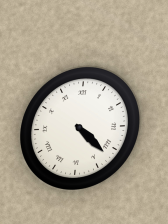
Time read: 4:22
